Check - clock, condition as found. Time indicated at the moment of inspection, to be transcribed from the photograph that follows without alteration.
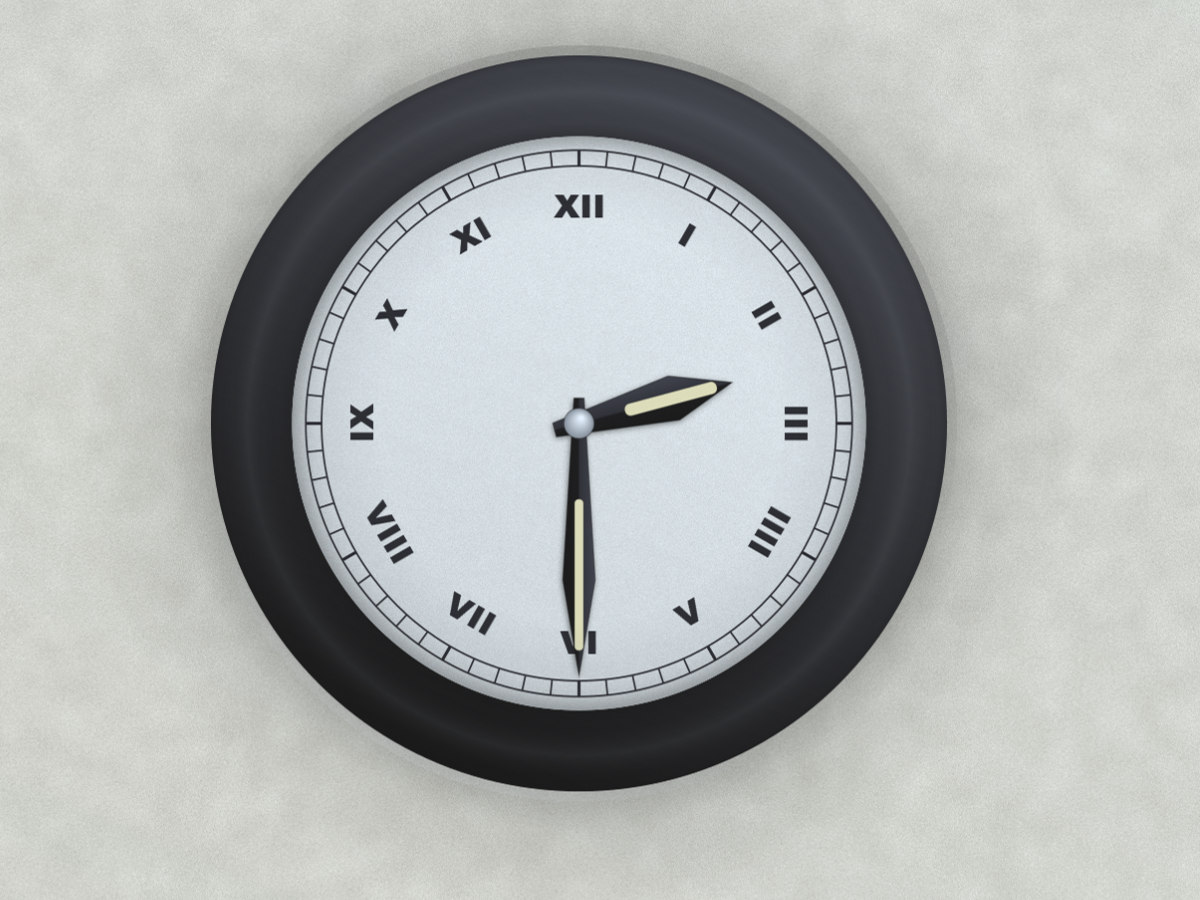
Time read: 2:30
